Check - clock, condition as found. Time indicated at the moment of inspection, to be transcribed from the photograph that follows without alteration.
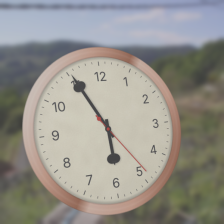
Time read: 5:55:24
